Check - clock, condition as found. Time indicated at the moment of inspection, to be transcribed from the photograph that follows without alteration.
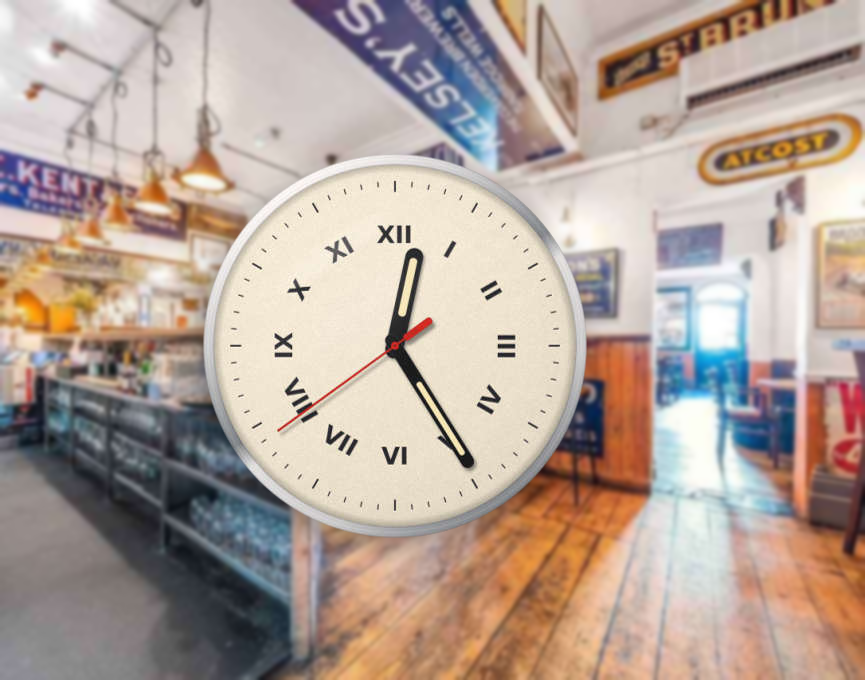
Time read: 12:24:39
